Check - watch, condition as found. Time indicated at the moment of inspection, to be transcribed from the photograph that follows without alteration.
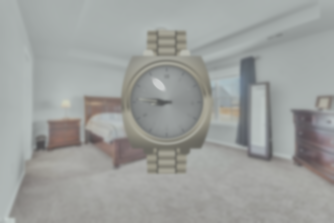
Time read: 8:46
